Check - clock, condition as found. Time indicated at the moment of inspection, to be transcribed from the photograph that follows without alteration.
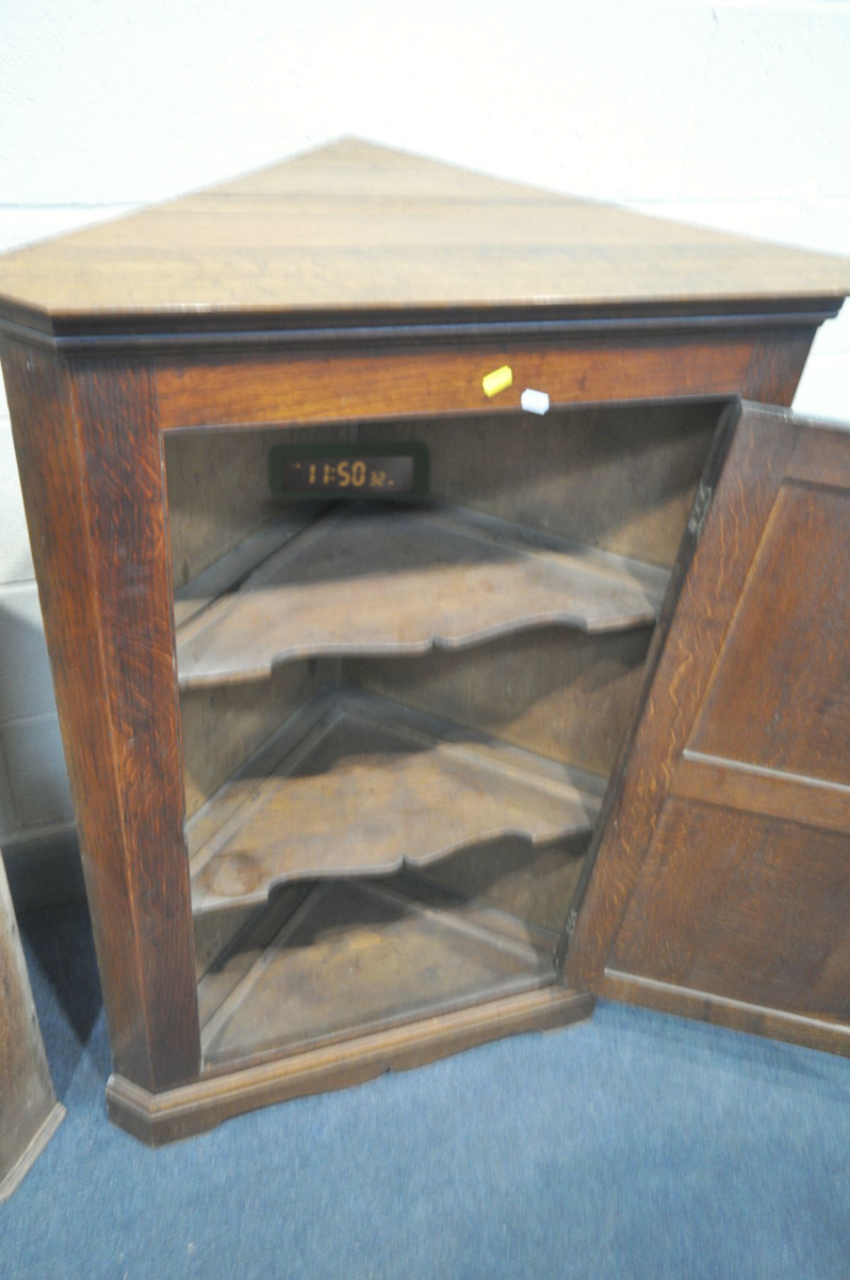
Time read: 11:50
